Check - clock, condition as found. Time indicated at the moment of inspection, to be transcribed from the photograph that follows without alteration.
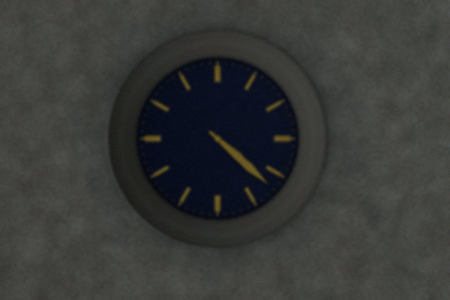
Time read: 4:22
